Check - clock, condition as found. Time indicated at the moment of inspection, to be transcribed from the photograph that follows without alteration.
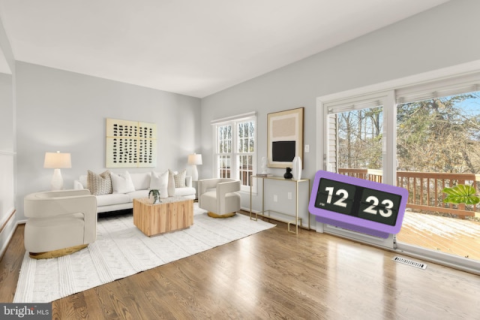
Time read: 12:23
